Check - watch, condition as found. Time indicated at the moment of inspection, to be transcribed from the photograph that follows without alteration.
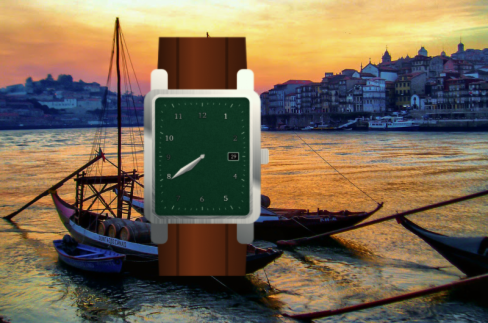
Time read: 7:39
